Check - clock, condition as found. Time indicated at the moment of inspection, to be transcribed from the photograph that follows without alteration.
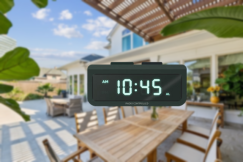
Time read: 10:45
